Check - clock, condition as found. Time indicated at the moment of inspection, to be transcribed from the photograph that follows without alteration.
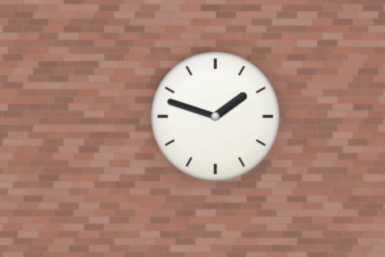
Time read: 1:48
